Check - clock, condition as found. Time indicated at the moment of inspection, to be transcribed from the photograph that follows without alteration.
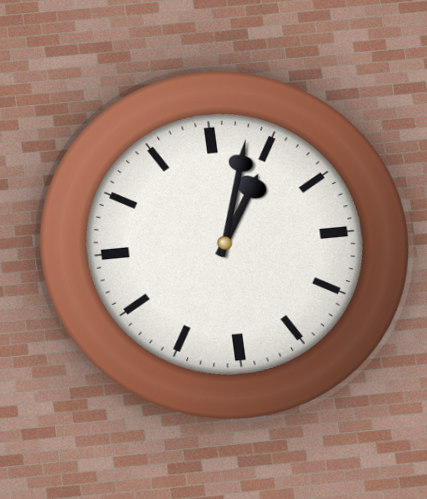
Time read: 1:03
